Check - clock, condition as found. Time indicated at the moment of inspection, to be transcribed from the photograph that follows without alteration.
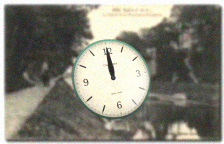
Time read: 12:00
